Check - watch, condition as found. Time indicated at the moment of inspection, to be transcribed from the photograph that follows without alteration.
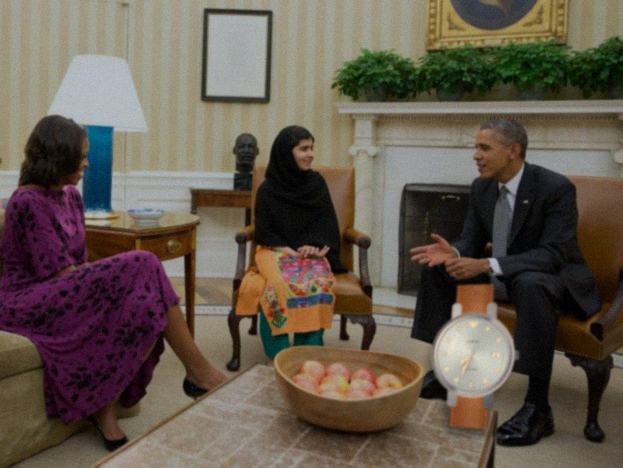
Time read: 7:34
